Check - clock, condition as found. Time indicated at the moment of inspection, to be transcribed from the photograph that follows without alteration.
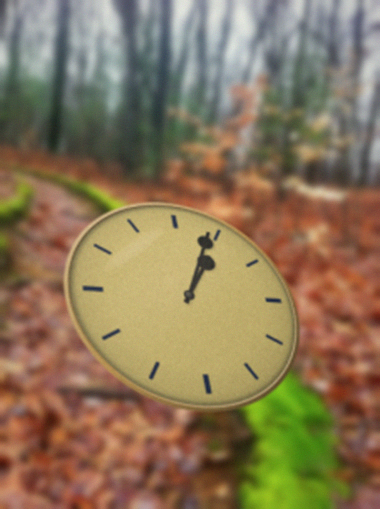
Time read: 1:04
